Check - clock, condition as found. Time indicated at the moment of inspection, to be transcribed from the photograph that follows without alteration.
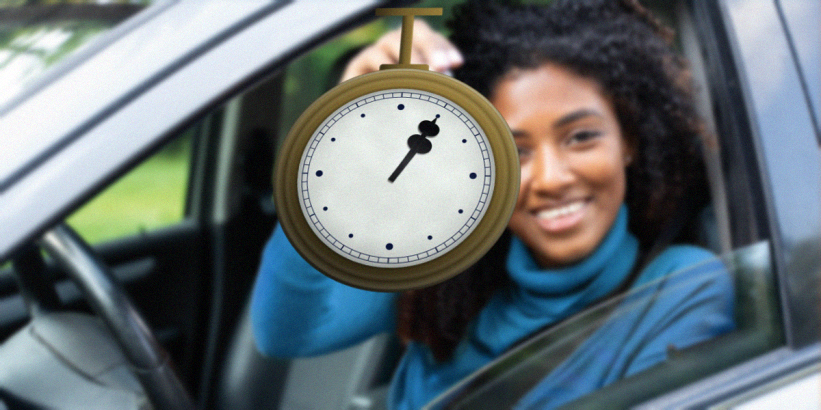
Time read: 1:05
